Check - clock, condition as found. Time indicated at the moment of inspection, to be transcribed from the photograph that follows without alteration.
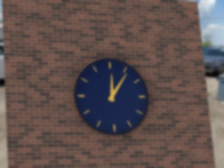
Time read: 12:06
